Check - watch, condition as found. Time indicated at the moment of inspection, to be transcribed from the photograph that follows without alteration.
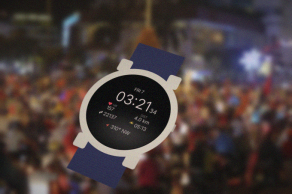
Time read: 3:21
